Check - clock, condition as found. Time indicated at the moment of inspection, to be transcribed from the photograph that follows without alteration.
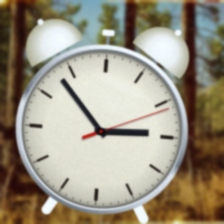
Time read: 2:53:11
